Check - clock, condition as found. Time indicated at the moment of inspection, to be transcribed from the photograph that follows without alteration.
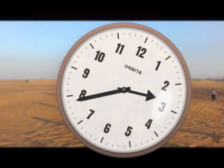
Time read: 2:39
